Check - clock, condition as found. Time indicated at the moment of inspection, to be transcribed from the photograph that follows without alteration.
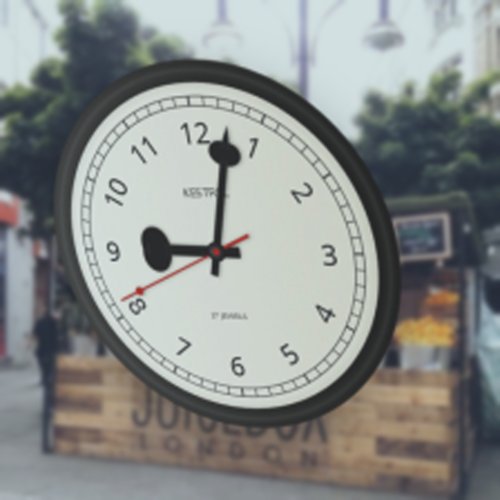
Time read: 9:02:41
